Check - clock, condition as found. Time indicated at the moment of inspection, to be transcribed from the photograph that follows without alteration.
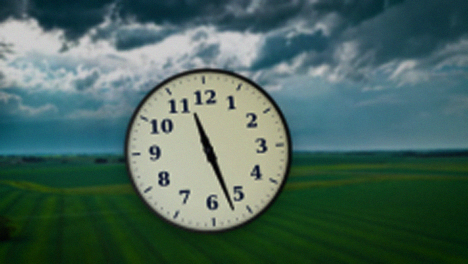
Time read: 11:27
